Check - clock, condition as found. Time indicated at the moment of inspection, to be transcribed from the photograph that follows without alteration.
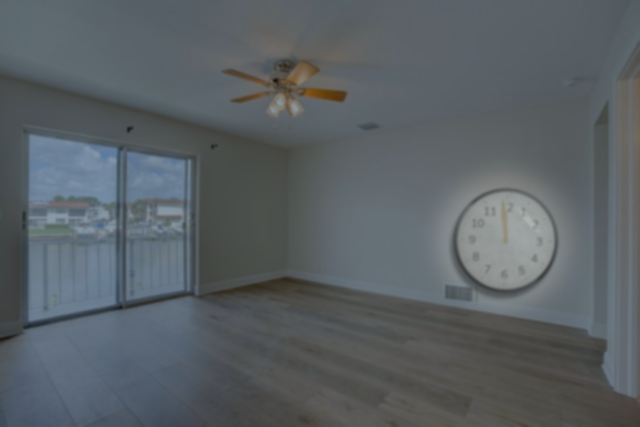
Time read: 11:59
